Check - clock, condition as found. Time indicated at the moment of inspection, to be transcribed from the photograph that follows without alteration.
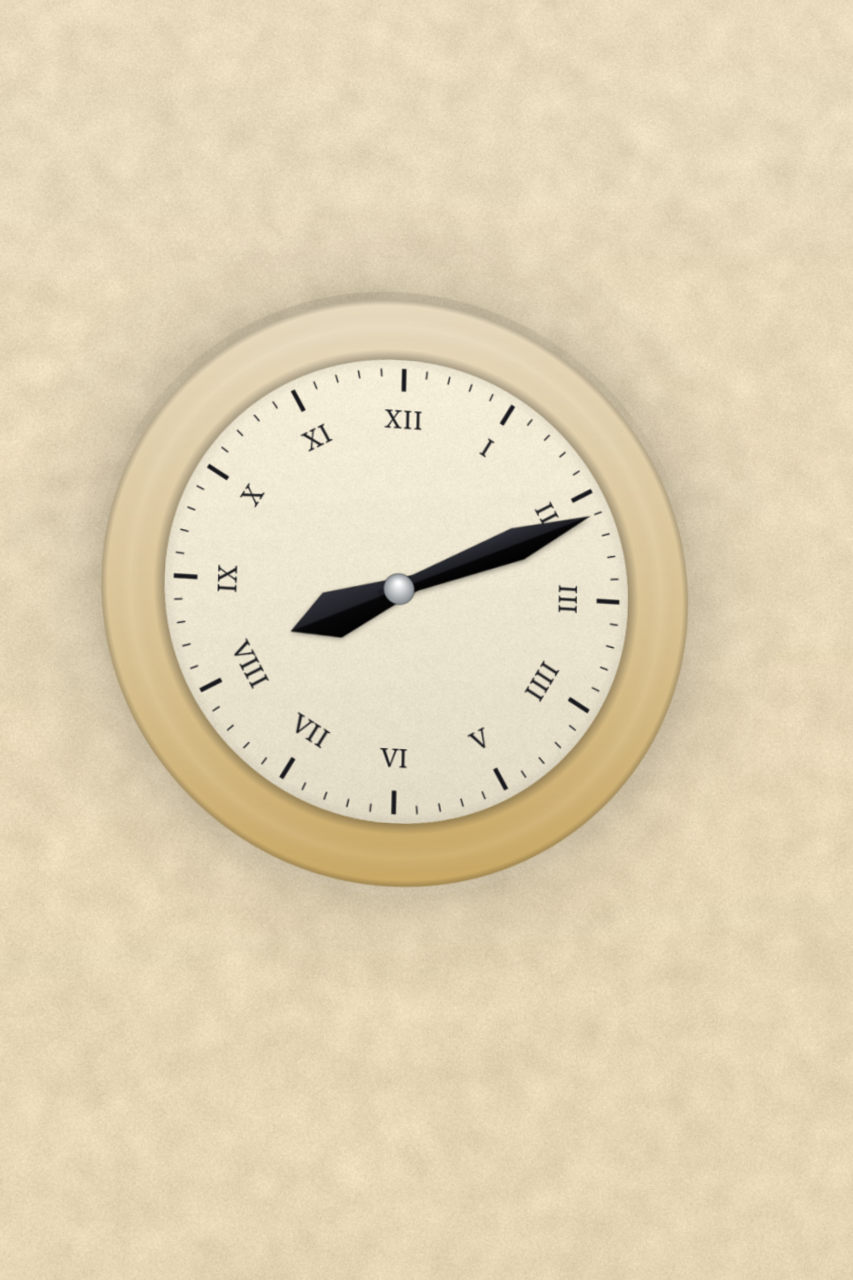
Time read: 8:11
